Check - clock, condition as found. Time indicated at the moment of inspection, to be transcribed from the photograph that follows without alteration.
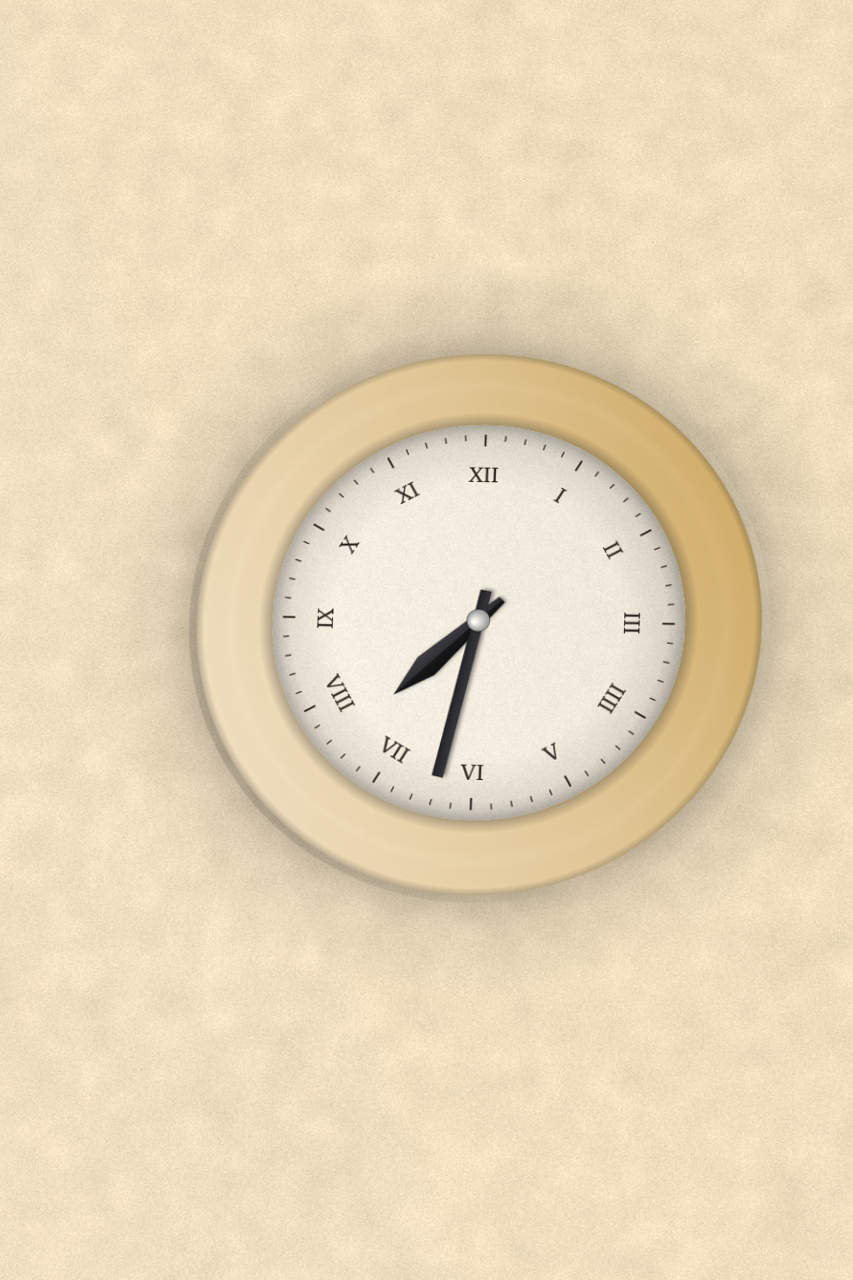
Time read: 7:32
